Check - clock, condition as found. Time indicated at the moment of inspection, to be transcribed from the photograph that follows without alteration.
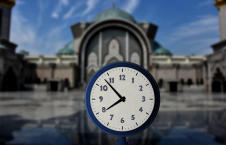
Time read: 7:53
